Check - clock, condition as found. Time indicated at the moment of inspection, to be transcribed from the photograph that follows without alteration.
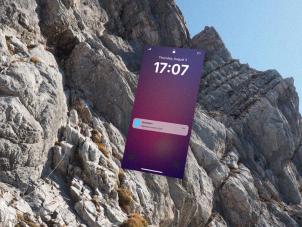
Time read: 17:07
